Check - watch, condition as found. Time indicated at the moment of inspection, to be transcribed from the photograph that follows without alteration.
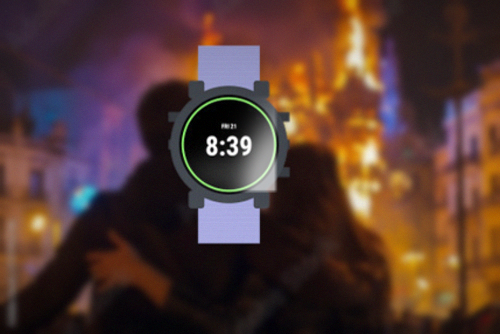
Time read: 8:39
